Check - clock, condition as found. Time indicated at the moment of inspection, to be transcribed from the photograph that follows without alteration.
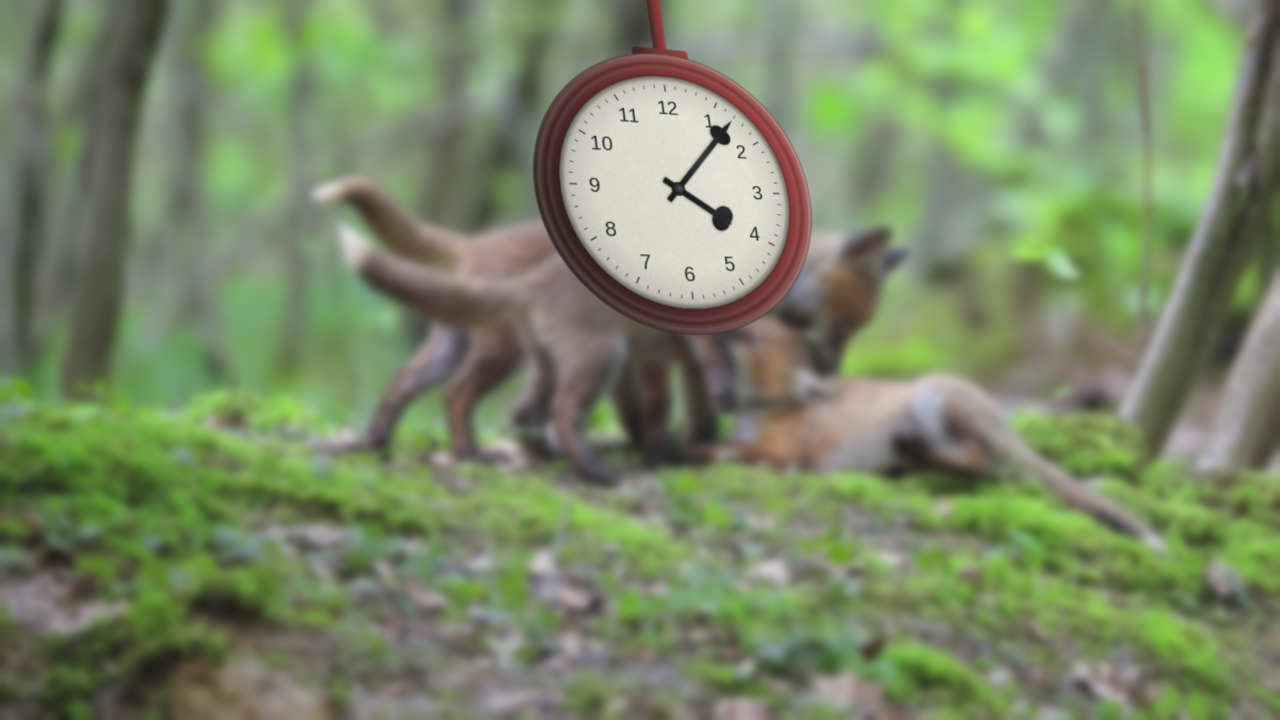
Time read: 4:07
